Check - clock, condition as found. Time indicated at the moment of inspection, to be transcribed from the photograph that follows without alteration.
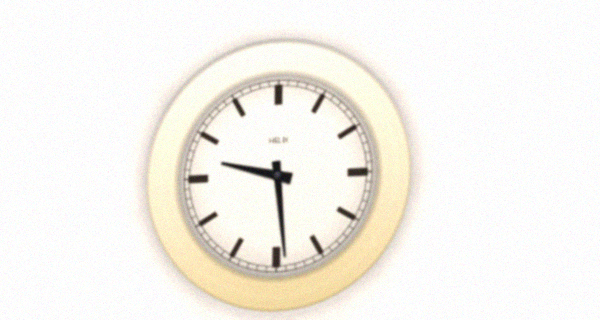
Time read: 9:29
